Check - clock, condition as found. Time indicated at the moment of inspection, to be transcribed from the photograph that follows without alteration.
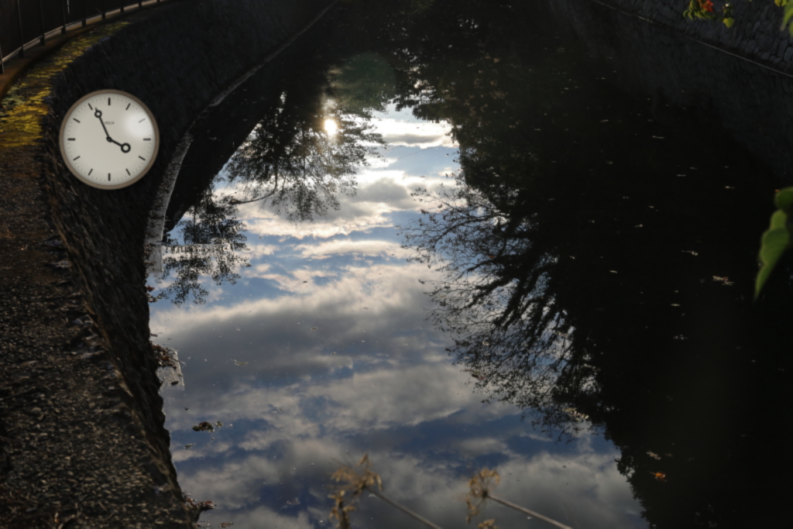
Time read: 3:56
